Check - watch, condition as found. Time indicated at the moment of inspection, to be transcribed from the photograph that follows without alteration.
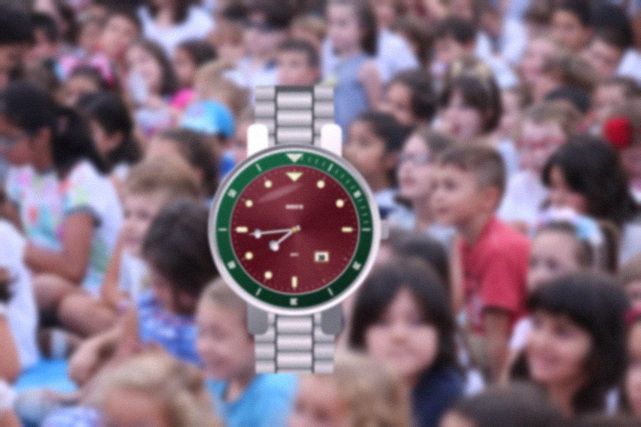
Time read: 7:44
